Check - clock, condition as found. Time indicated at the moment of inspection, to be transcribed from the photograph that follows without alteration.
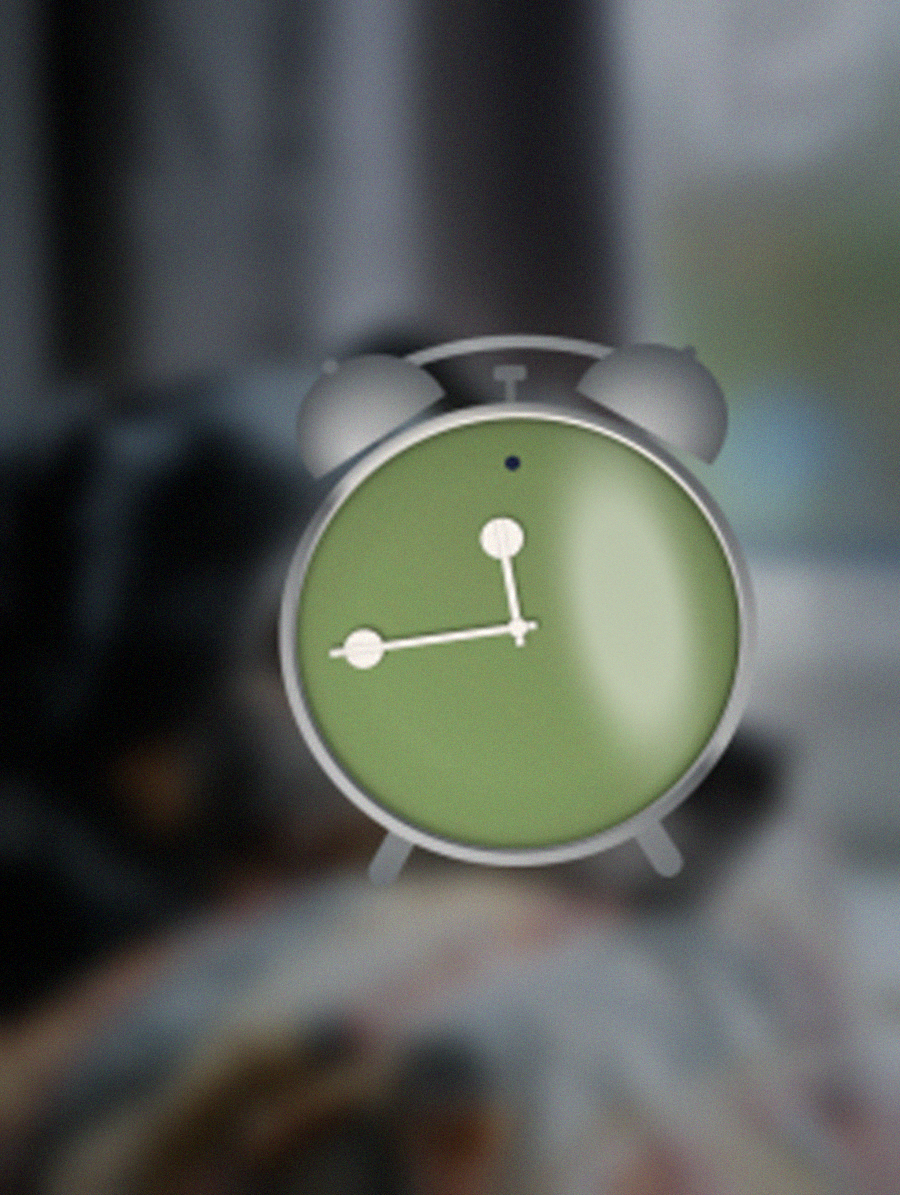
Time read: 11:44
